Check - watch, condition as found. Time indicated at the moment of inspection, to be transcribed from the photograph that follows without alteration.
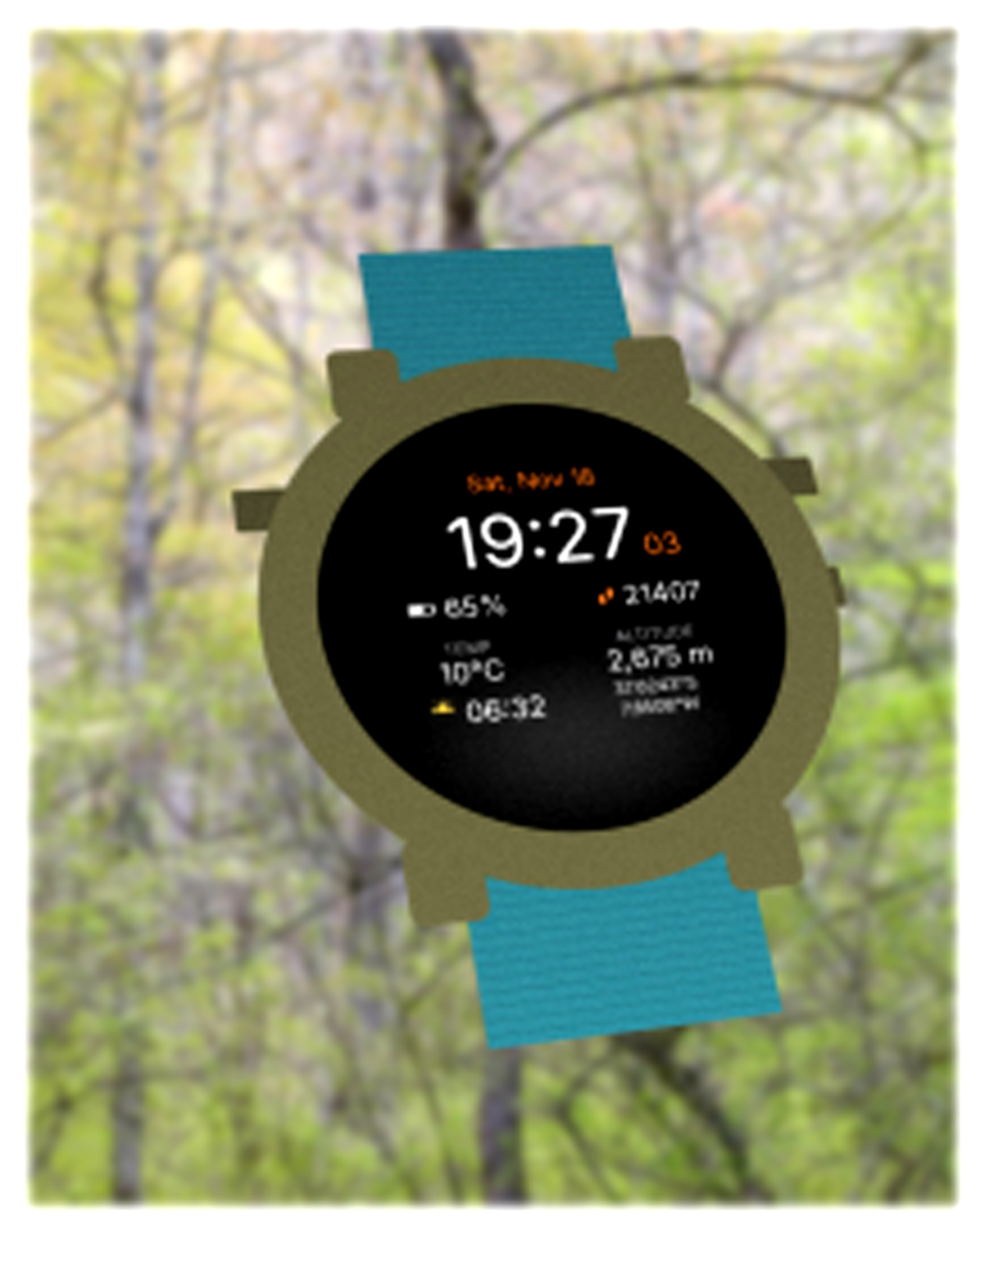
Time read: 19:27
